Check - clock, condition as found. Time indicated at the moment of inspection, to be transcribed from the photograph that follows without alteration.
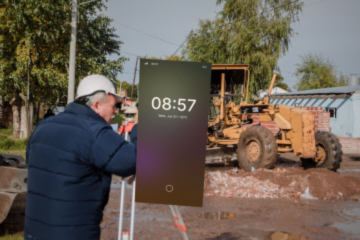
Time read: 8:57
